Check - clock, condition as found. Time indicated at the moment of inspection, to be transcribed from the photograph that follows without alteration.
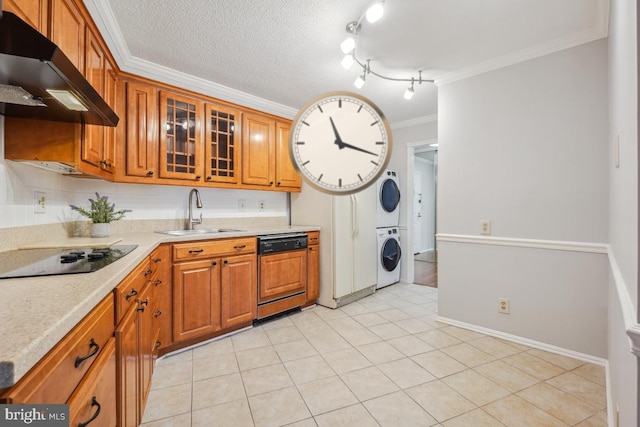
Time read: 11:18
